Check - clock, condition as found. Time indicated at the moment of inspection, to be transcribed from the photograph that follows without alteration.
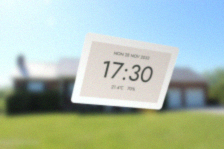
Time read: 17:30
